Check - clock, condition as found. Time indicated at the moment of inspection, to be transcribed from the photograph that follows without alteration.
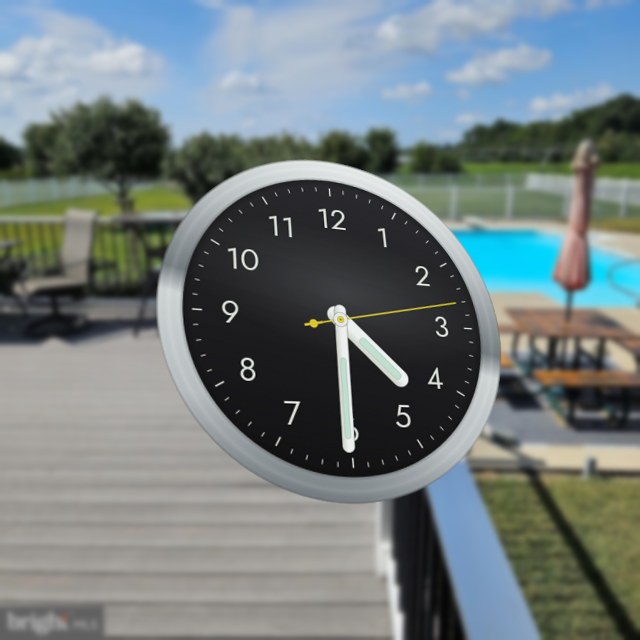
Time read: 4:30:13
